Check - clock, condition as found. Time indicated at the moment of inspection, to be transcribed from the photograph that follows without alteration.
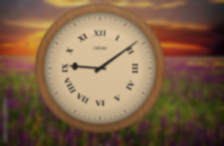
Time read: 9:09
